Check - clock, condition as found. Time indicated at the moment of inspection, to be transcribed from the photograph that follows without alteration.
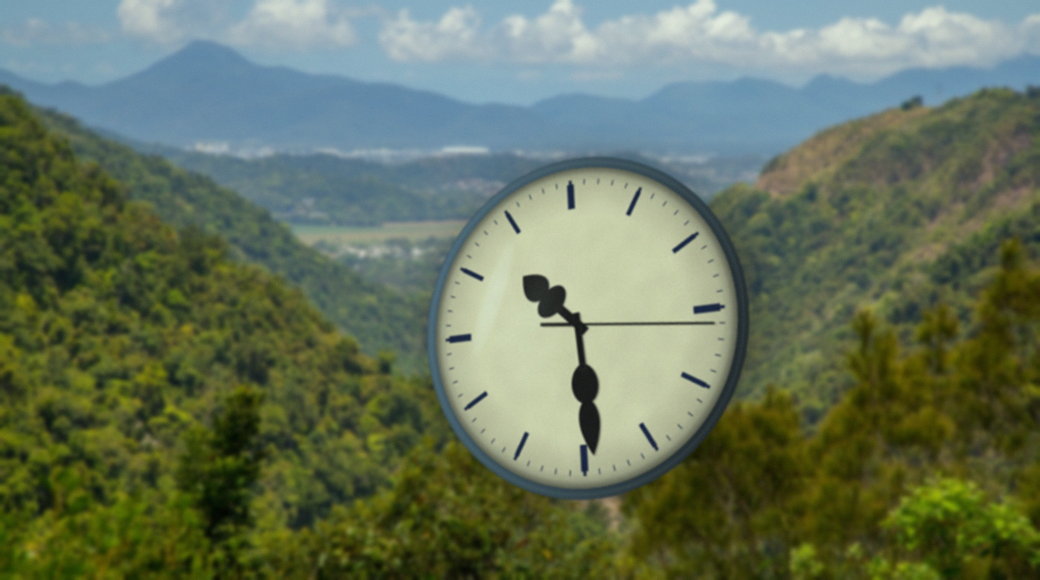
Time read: 10:29:16
